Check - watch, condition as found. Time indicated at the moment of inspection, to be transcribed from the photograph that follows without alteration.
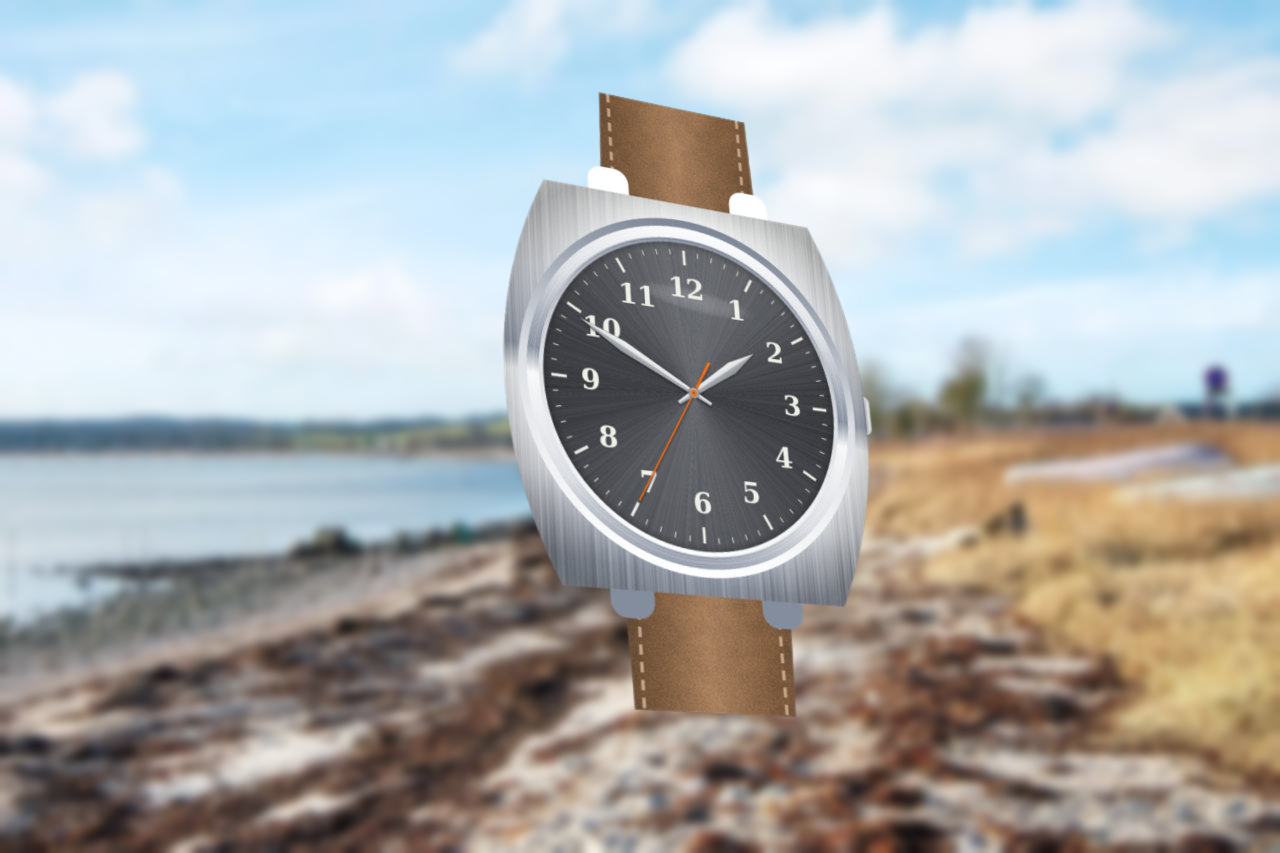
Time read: 1:49:35
